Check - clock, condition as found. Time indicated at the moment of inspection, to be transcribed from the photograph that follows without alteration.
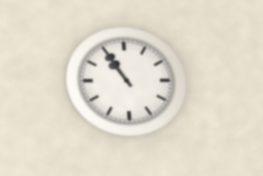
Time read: 10:55
